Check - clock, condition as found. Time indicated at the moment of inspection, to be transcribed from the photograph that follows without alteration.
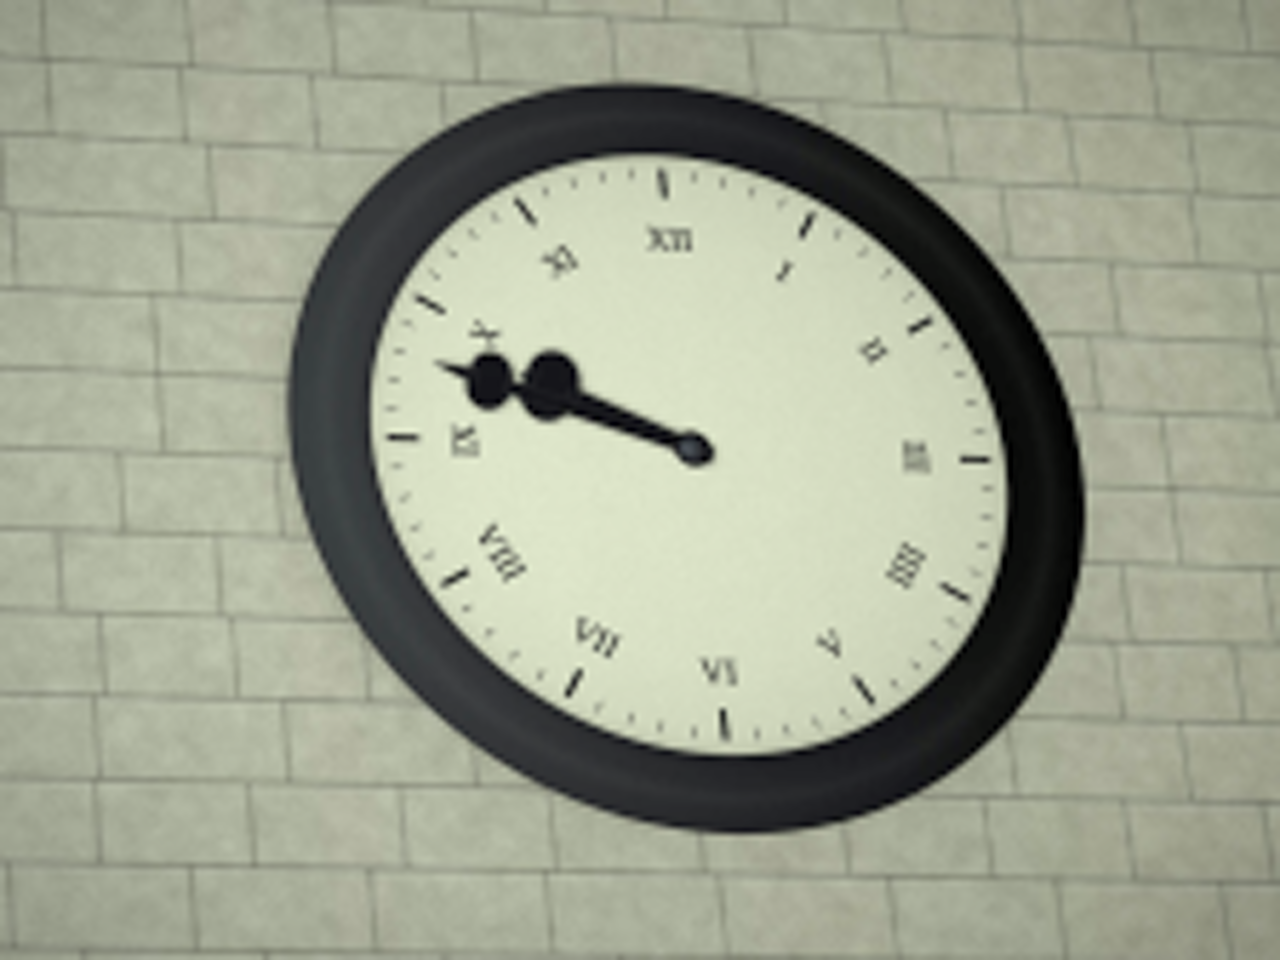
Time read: 9:48
